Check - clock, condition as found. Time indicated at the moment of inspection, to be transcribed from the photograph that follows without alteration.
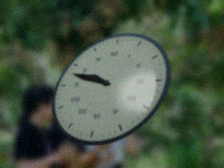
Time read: 9:48
